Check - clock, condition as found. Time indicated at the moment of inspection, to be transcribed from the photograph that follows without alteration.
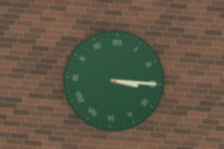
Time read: 3:15
